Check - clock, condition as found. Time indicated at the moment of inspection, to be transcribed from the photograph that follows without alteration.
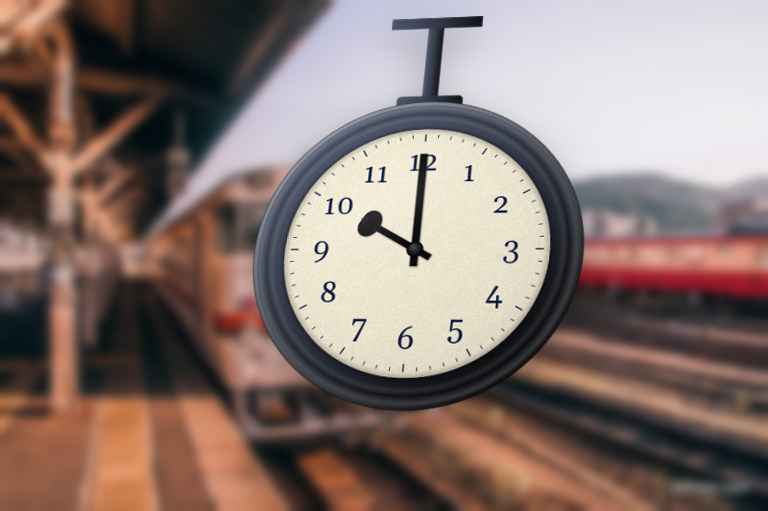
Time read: 10:00
